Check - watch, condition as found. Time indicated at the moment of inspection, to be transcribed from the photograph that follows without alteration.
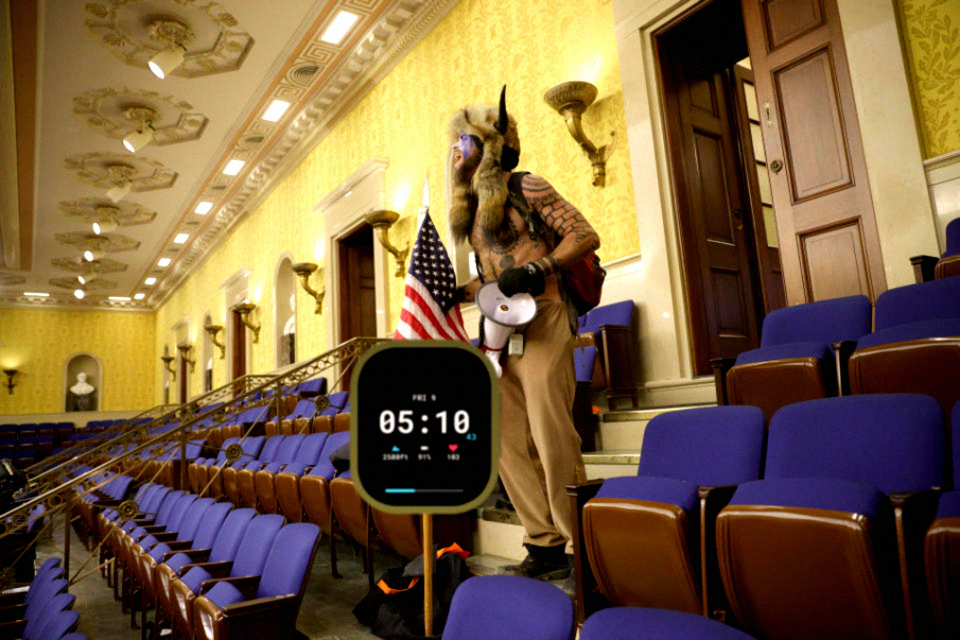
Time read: 5:10
